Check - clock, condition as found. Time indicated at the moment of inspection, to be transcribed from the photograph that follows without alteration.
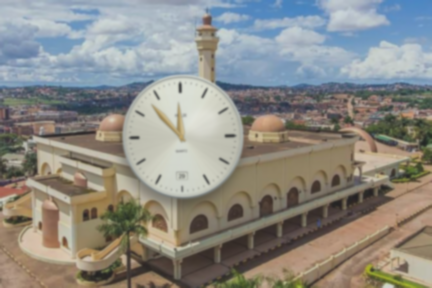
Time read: 11:53
